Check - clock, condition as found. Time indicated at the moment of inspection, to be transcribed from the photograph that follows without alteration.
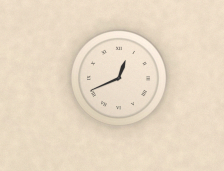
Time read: 12:41
